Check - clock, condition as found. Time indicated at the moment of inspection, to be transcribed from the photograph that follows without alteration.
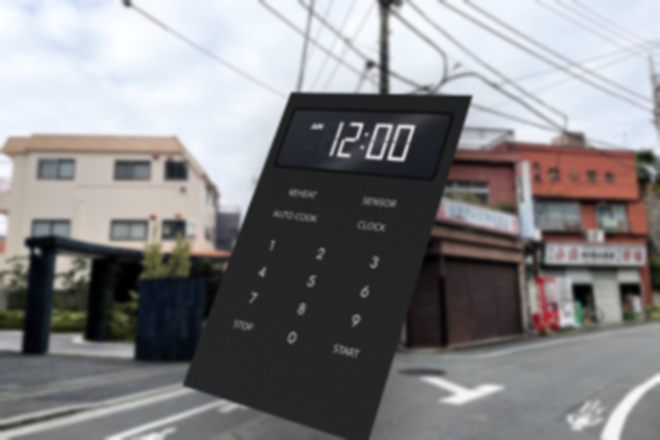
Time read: 12:00
